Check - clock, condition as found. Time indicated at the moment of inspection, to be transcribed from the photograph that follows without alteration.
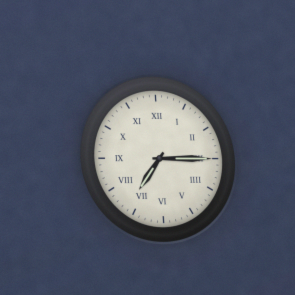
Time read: 7:15
